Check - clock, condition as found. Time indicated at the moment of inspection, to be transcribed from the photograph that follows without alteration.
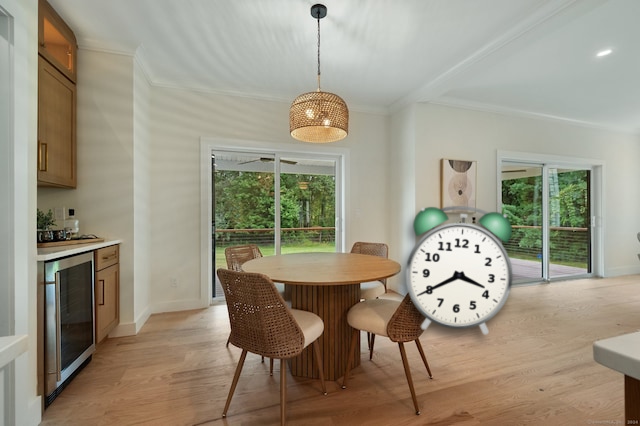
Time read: 3:40
